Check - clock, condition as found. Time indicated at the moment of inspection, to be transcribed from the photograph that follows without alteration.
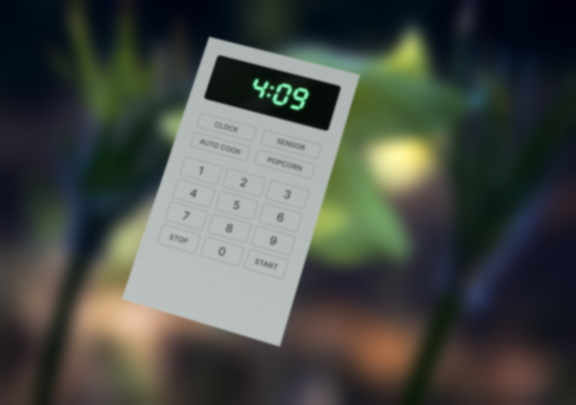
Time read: 4:09
